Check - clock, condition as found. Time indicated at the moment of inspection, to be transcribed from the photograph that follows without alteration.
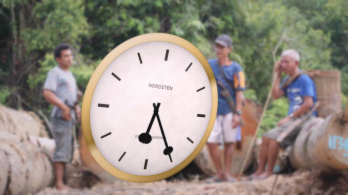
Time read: 6:25
